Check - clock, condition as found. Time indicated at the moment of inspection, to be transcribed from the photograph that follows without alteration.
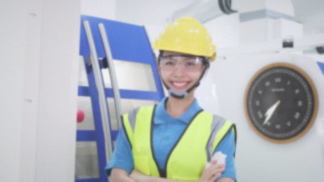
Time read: 7:36
